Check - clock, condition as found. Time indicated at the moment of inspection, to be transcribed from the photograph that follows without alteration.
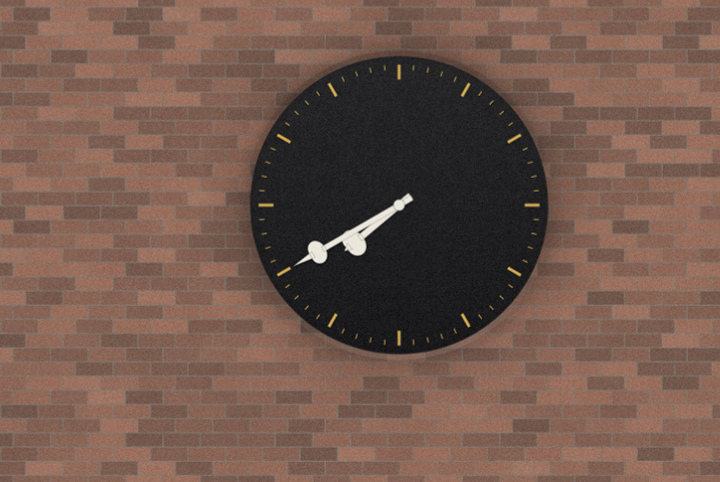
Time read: 7:40
